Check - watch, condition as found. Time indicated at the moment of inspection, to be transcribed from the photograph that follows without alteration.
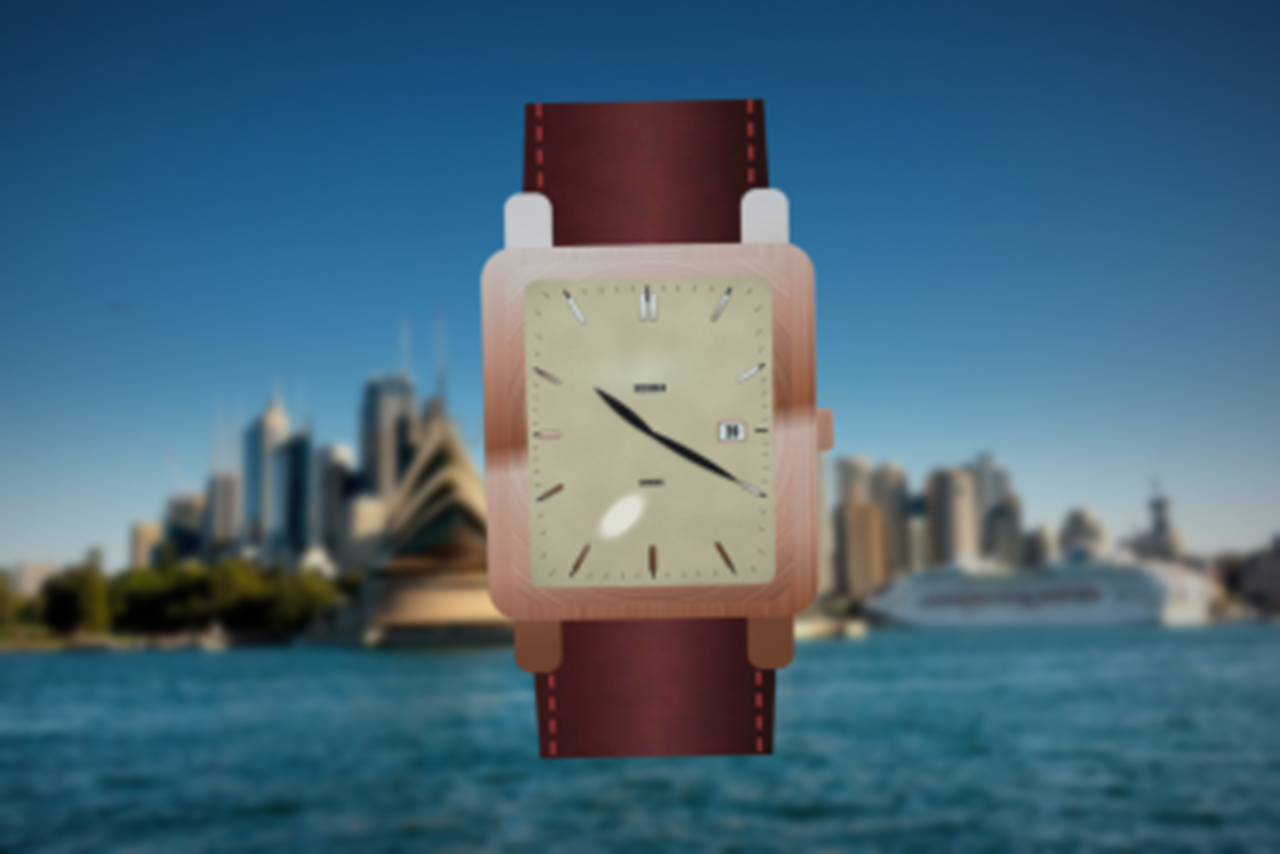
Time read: 10:20
